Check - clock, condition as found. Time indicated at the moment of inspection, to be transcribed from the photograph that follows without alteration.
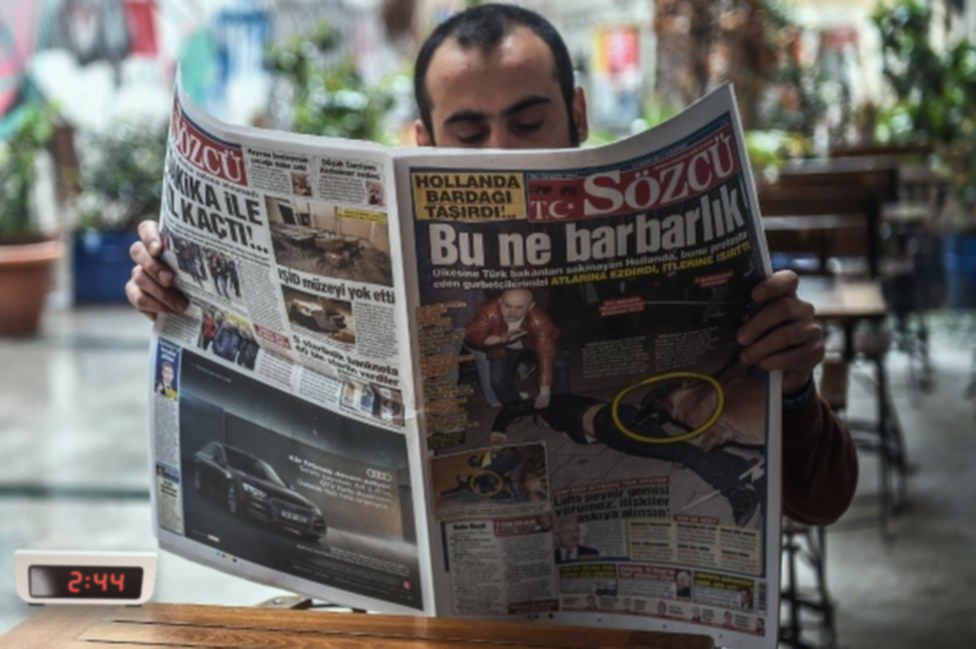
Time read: 2:44
